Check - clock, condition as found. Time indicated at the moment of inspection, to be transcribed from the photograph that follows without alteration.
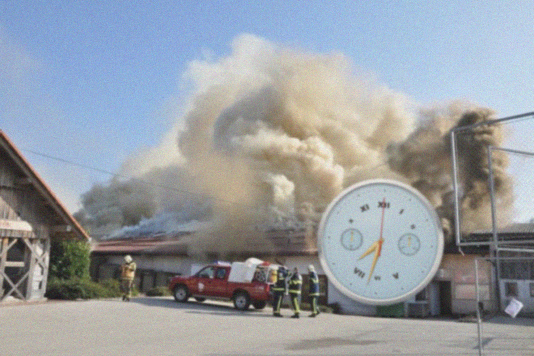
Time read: 7:32
